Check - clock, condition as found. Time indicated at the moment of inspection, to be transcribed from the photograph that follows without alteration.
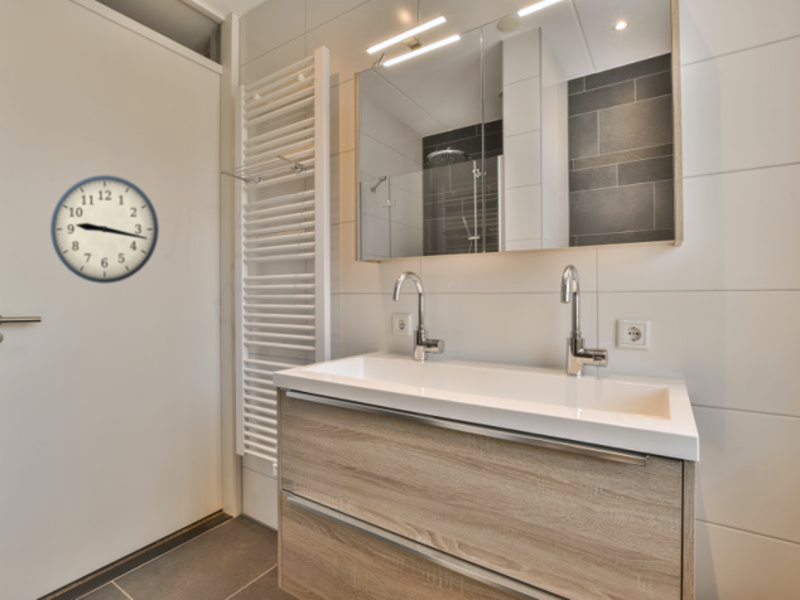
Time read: 9:17
